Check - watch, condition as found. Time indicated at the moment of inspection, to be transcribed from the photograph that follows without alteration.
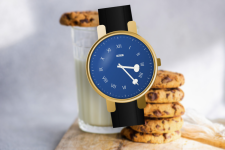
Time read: 3:24
